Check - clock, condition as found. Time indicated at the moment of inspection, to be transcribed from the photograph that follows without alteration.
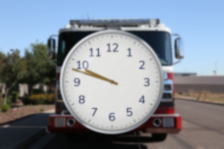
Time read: 9:48
